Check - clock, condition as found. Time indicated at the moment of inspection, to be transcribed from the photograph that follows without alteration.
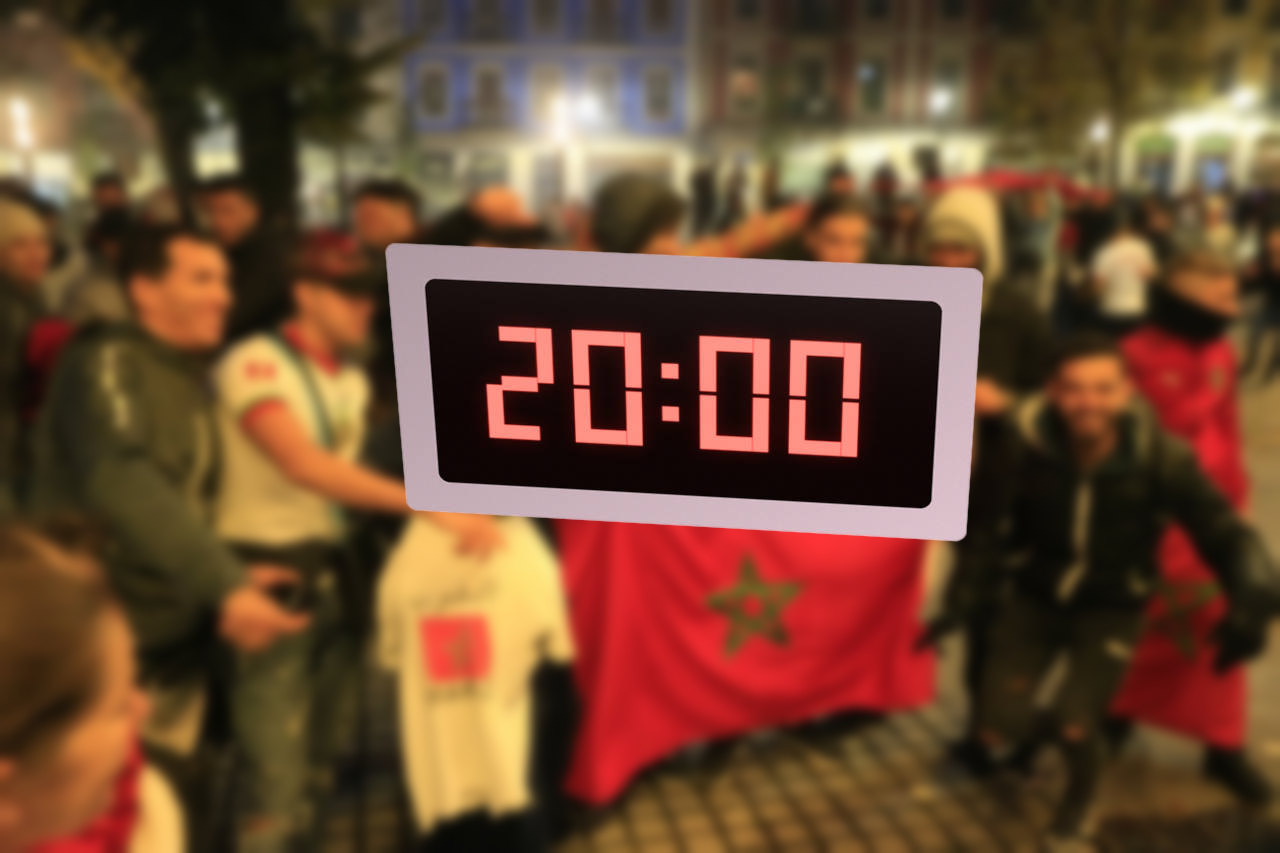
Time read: 20:00
